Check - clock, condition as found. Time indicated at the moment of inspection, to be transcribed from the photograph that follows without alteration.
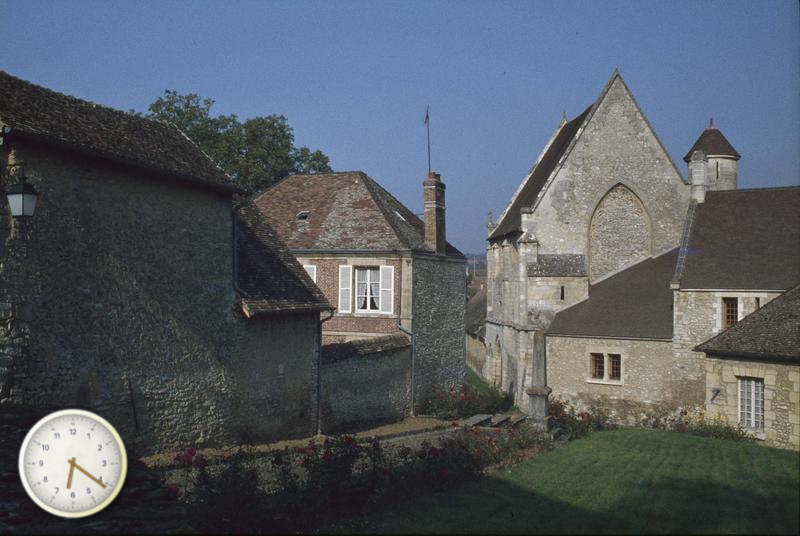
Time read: 6:21
